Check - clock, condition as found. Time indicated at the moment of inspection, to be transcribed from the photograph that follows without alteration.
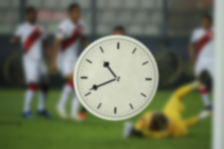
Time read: 10:41
